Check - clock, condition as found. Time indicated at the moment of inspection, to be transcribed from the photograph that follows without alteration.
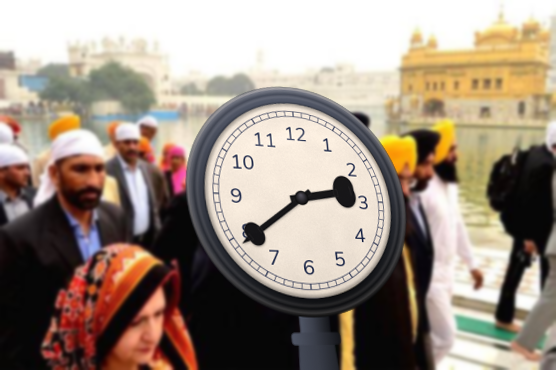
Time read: 2:39
